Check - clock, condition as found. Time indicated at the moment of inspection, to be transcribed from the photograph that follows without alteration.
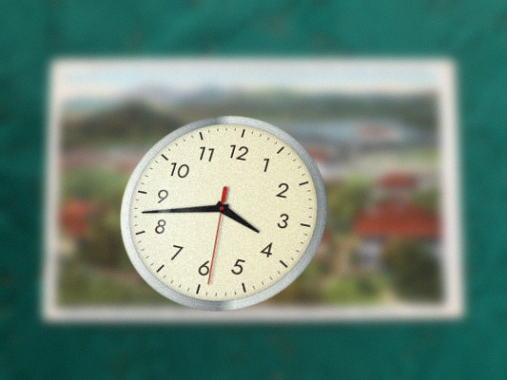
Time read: 3:42:29
